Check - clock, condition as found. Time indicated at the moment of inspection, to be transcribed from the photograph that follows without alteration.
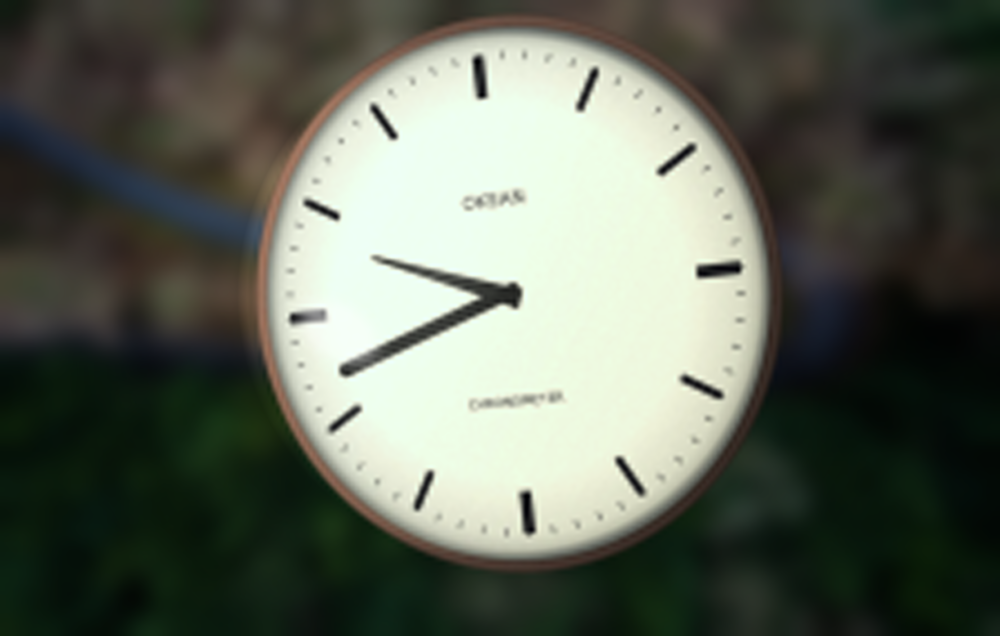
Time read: 9:42
